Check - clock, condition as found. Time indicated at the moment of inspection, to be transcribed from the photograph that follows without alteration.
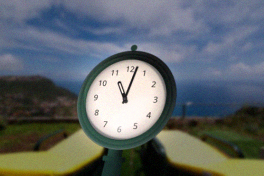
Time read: 11:02
